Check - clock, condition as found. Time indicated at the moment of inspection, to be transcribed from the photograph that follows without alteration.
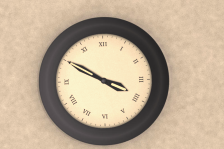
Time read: 3:50
